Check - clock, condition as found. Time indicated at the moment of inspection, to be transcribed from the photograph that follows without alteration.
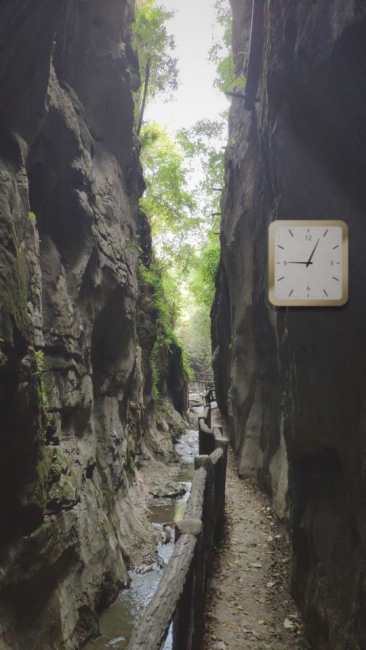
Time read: 9:04
